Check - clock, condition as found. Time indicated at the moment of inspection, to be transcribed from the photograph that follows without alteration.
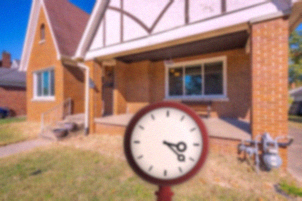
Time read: 3:22
